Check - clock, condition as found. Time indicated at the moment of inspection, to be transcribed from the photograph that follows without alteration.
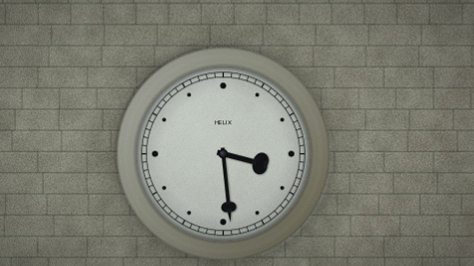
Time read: 3:29
